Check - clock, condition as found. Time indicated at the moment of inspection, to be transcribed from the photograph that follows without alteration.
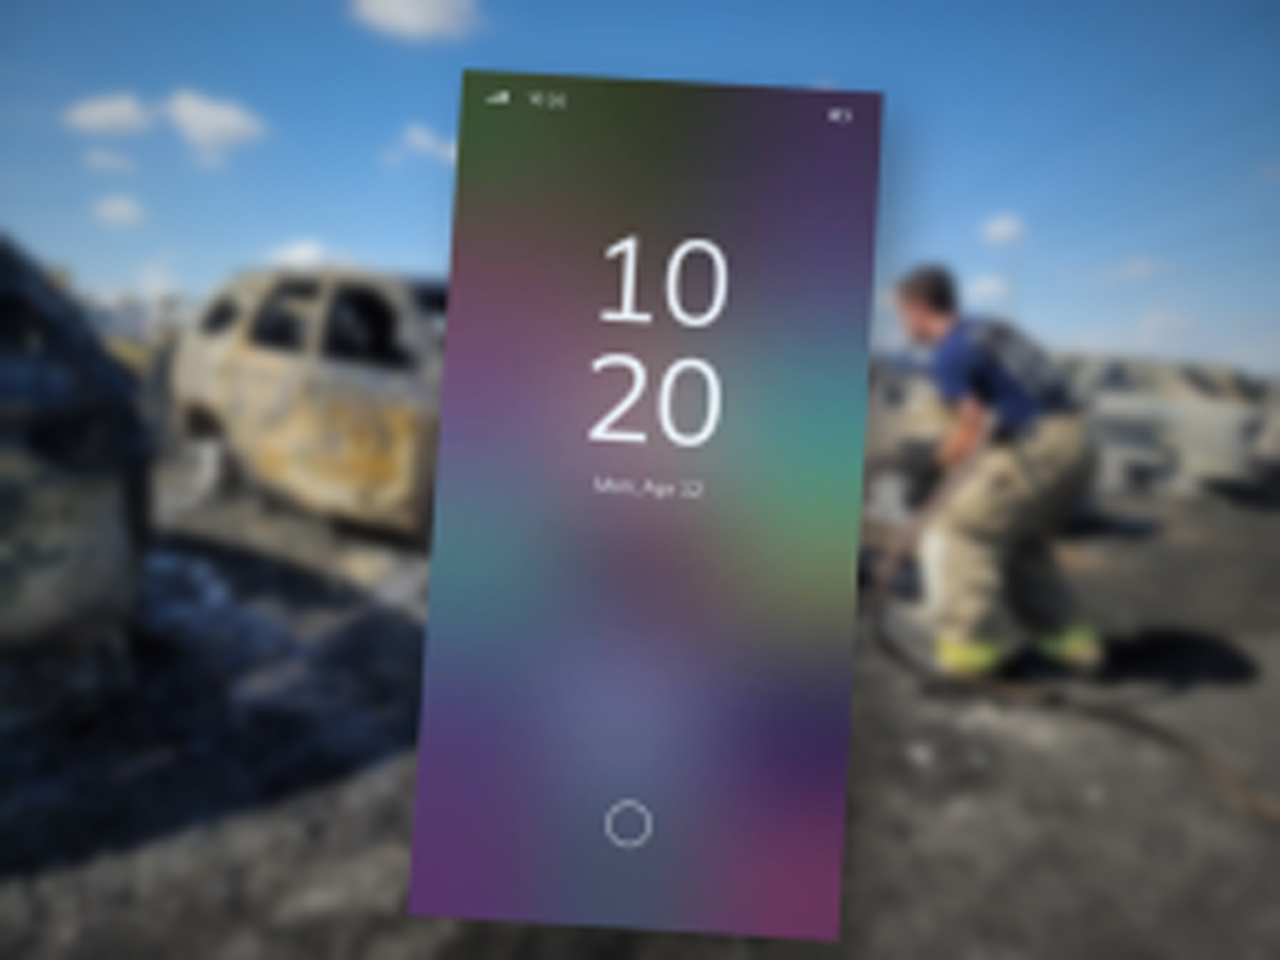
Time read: 10:20
